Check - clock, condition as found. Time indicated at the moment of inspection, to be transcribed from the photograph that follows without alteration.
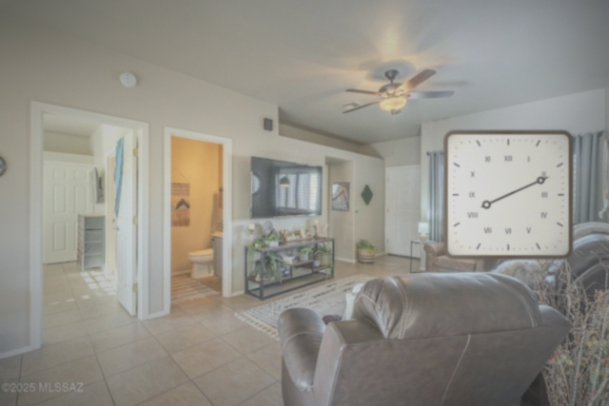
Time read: 8:11
